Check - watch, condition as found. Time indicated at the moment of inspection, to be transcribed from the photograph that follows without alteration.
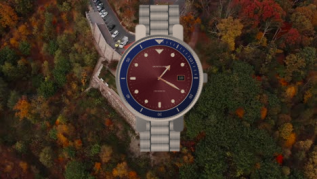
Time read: 1:20
